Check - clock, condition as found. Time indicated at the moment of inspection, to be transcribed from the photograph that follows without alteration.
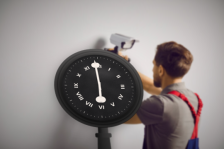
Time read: 5:59
